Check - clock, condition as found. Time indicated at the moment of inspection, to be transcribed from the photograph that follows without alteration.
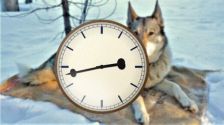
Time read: 2:43
